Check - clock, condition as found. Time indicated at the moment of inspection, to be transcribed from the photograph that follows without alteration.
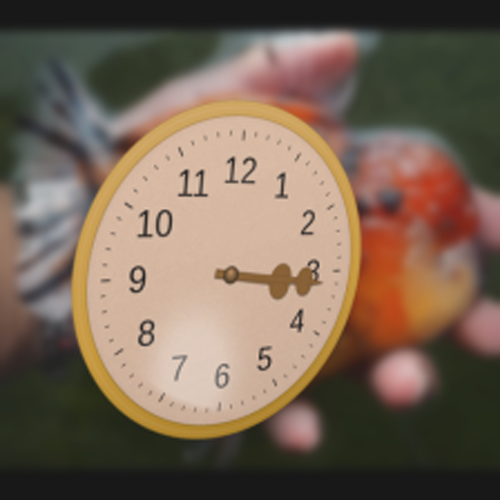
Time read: 3:16
